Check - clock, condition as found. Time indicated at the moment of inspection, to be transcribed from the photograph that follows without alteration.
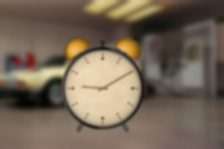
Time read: 9:10
